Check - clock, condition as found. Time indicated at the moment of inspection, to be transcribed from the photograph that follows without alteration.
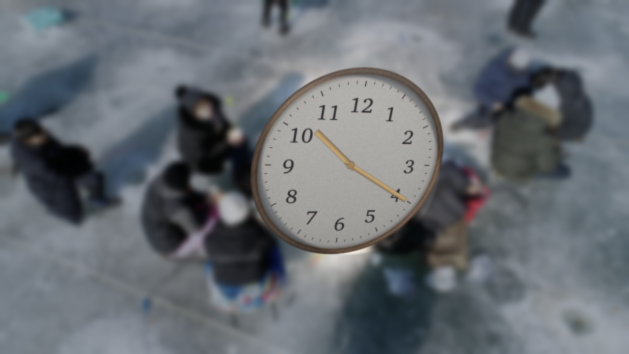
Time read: 10:20
